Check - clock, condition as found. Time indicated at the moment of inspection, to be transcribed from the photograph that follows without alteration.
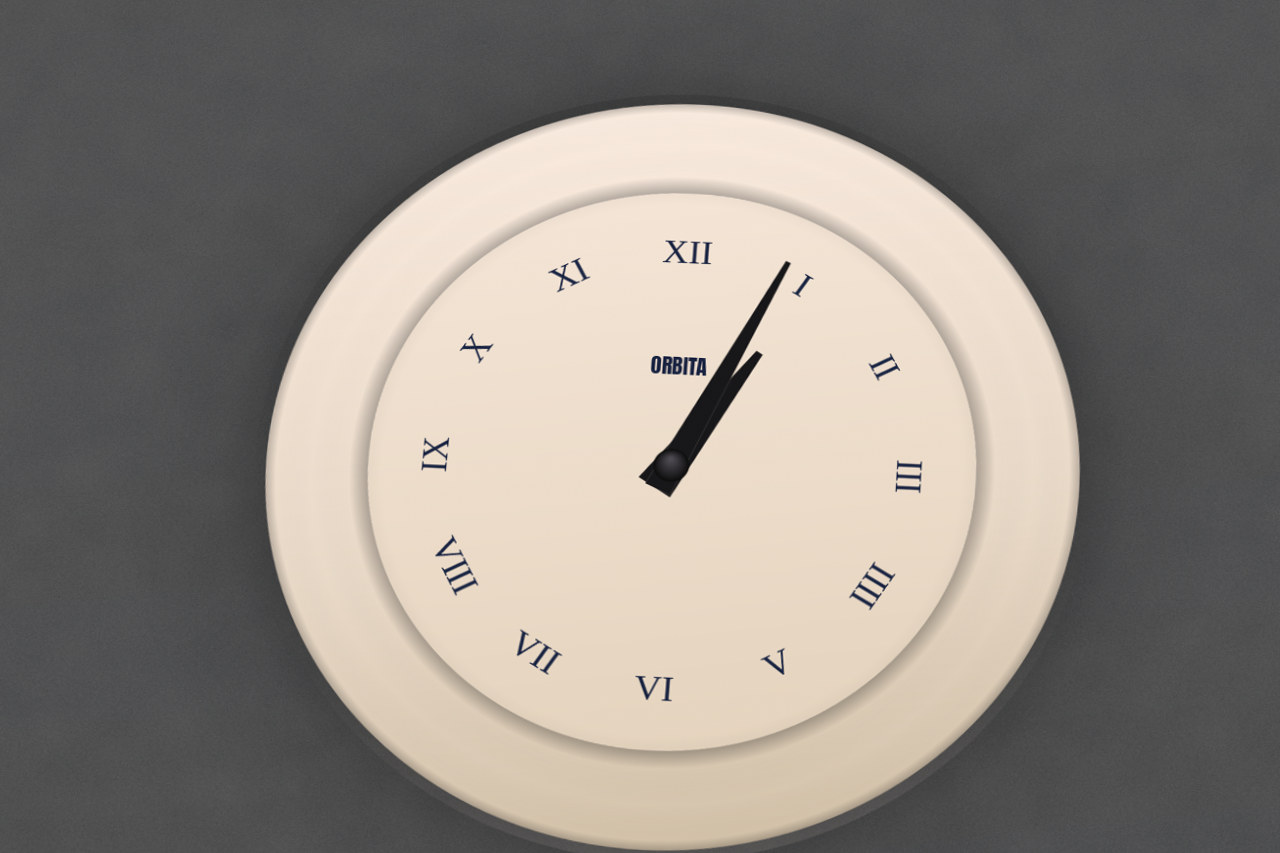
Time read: 1:04
